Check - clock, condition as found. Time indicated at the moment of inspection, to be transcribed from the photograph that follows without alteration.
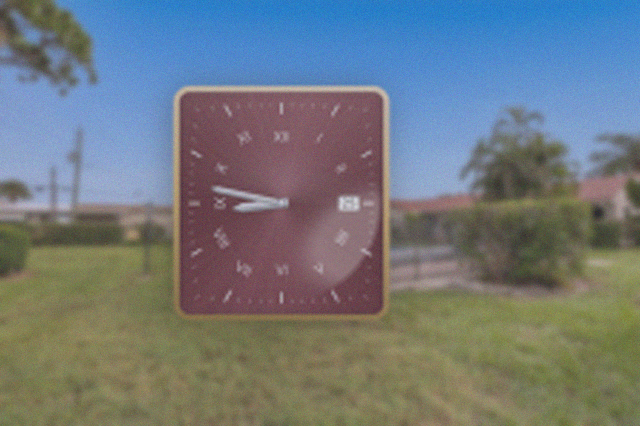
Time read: 8:47
